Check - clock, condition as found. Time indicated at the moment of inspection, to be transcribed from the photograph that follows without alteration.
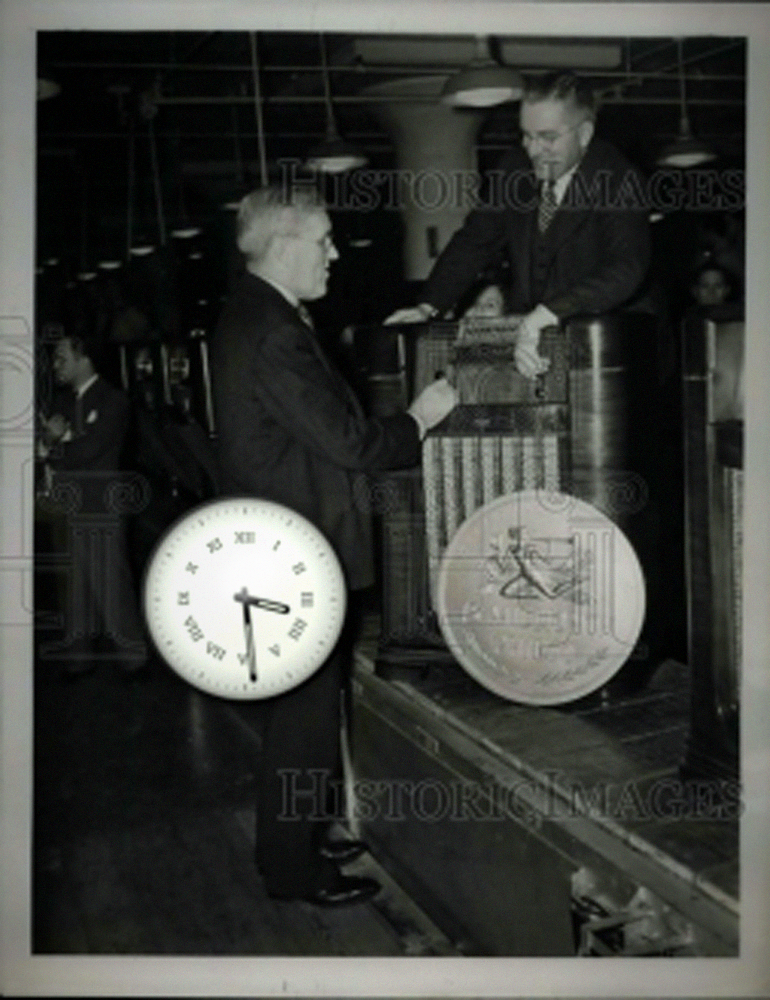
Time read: 3:29
